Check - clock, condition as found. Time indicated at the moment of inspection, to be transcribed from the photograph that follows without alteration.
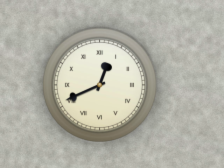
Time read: 12:41
